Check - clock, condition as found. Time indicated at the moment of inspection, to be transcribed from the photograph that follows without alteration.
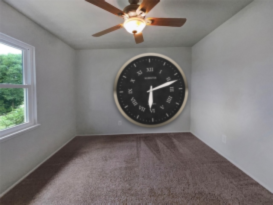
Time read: 6:12
